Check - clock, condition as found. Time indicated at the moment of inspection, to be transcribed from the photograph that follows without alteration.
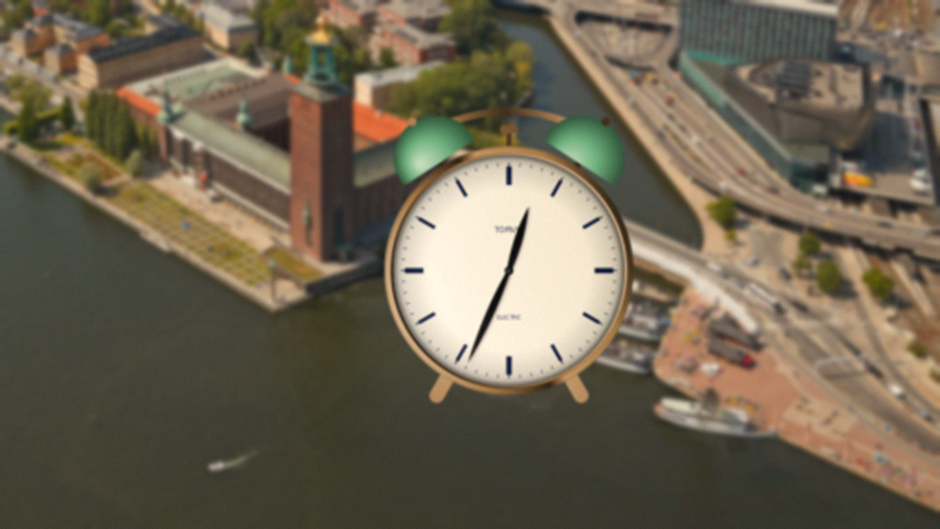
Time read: 12:34
